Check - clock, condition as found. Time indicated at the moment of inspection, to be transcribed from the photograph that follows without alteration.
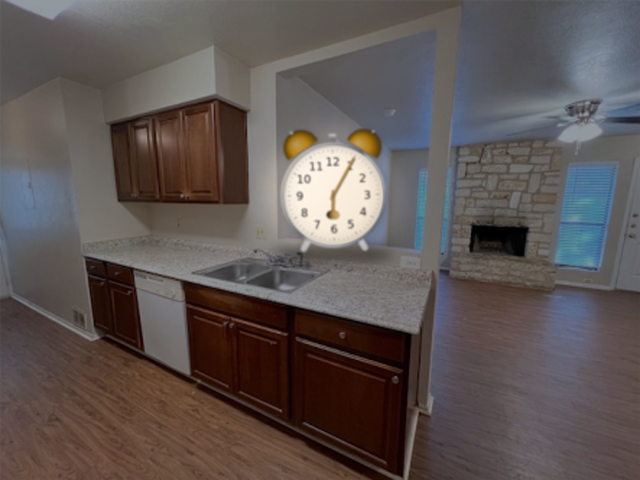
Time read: 6:05
